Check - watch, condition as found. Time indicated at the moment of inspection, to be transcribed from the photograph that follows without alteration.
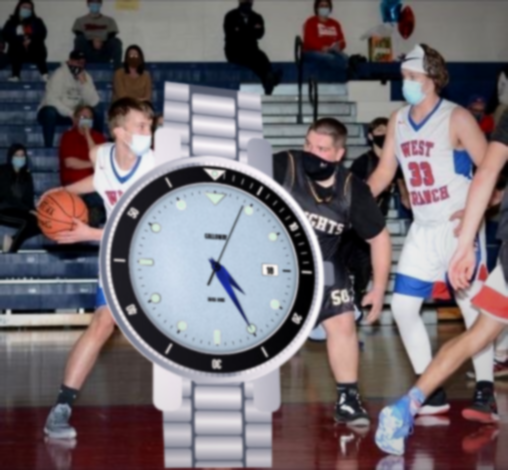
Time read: 4:25:04
